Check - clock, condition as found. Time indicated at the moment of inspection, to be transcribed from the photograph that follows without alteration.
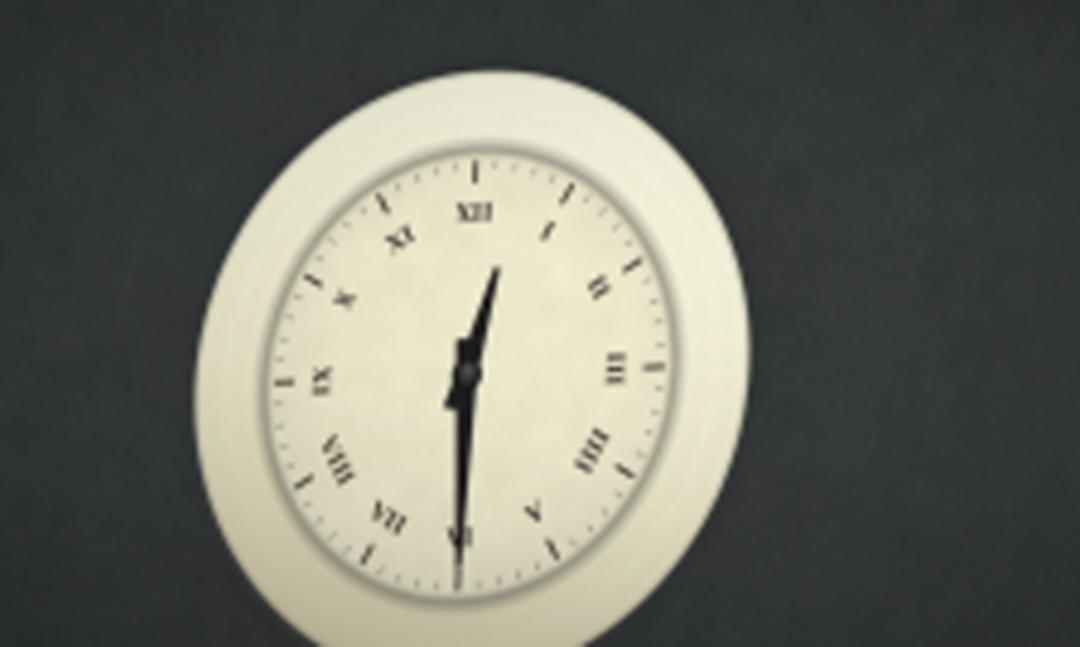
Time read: 12:30
